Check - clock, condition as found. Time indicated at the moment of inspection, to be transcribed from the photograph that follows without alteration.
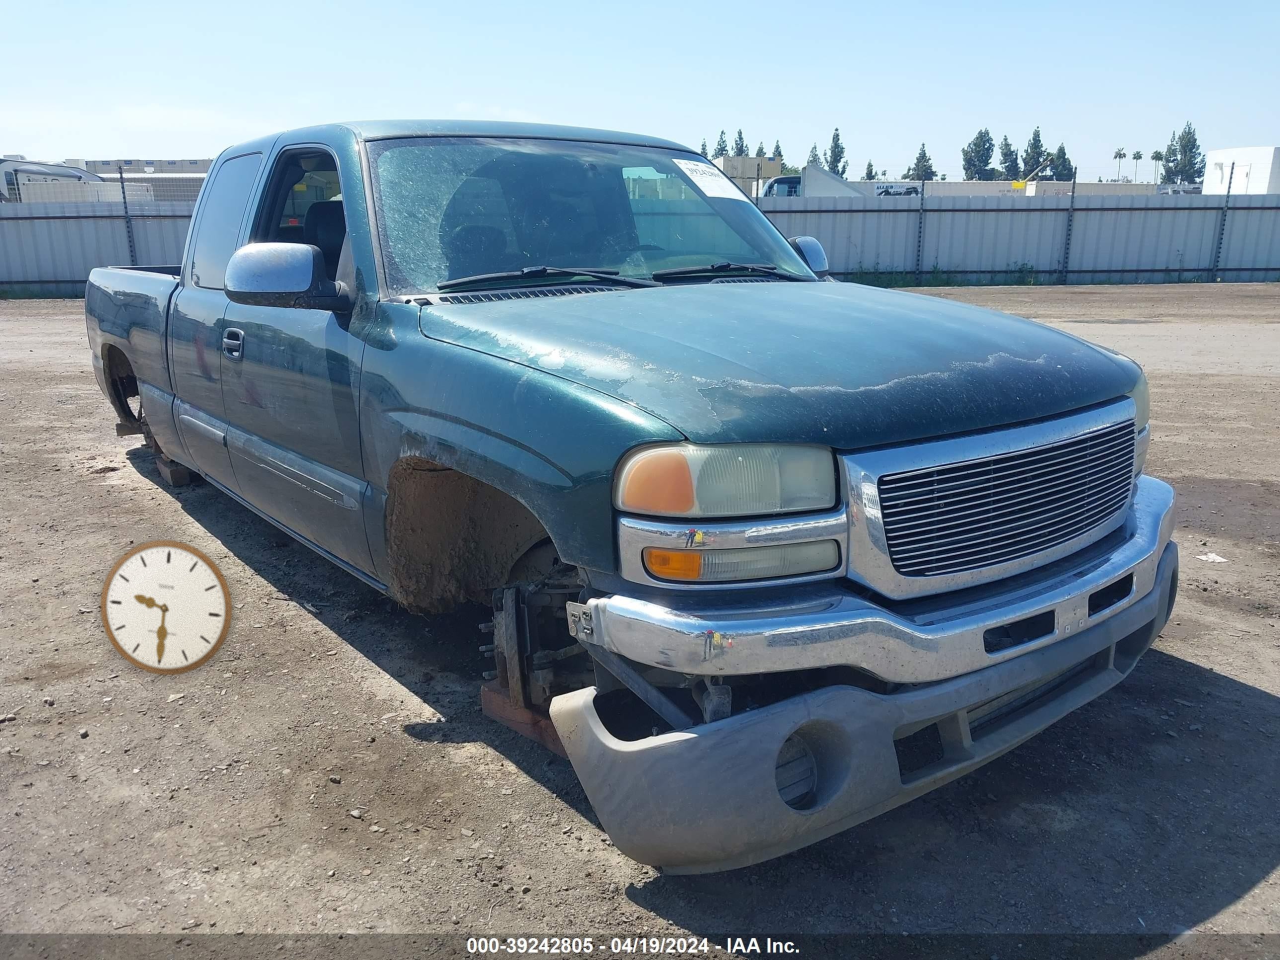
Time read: 9:30
